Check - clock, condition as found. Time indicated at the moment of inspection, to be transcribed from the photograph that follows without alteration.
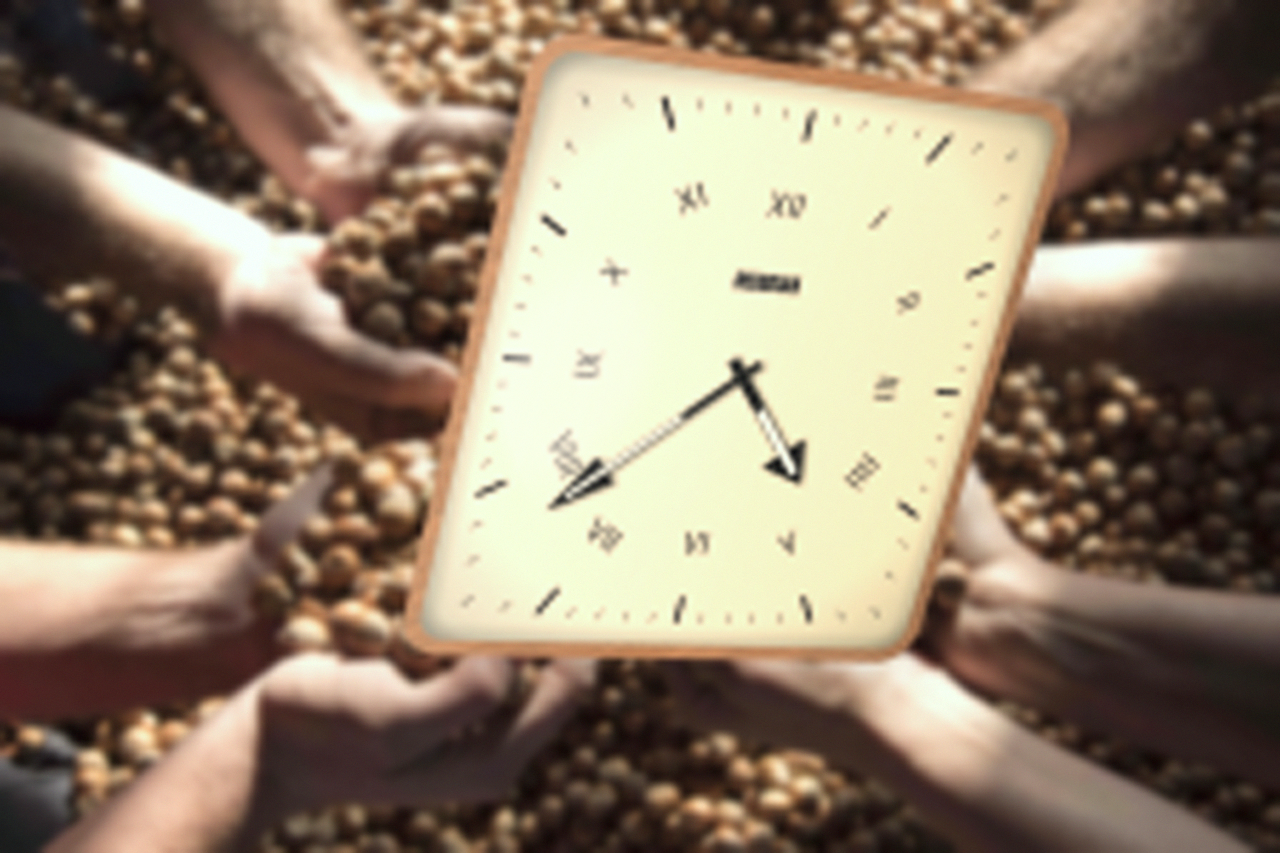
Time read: 4:38
